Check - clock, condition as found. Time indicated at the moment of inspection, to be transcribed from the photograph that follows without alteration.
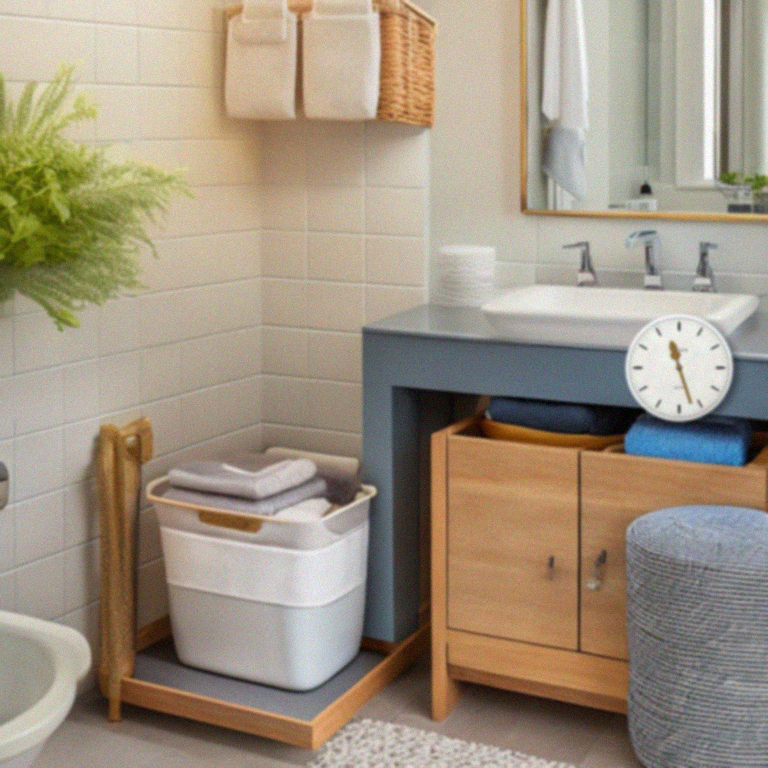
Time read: 11:27
